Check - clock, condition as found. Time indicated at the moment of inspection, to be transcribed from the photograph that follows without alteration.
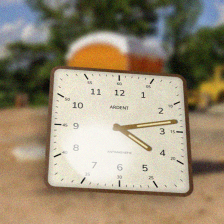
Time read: 4:13
